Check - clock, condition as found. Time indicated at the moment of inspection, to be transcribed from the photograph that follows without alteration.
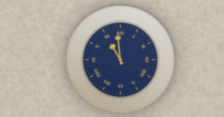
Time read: 10:59
